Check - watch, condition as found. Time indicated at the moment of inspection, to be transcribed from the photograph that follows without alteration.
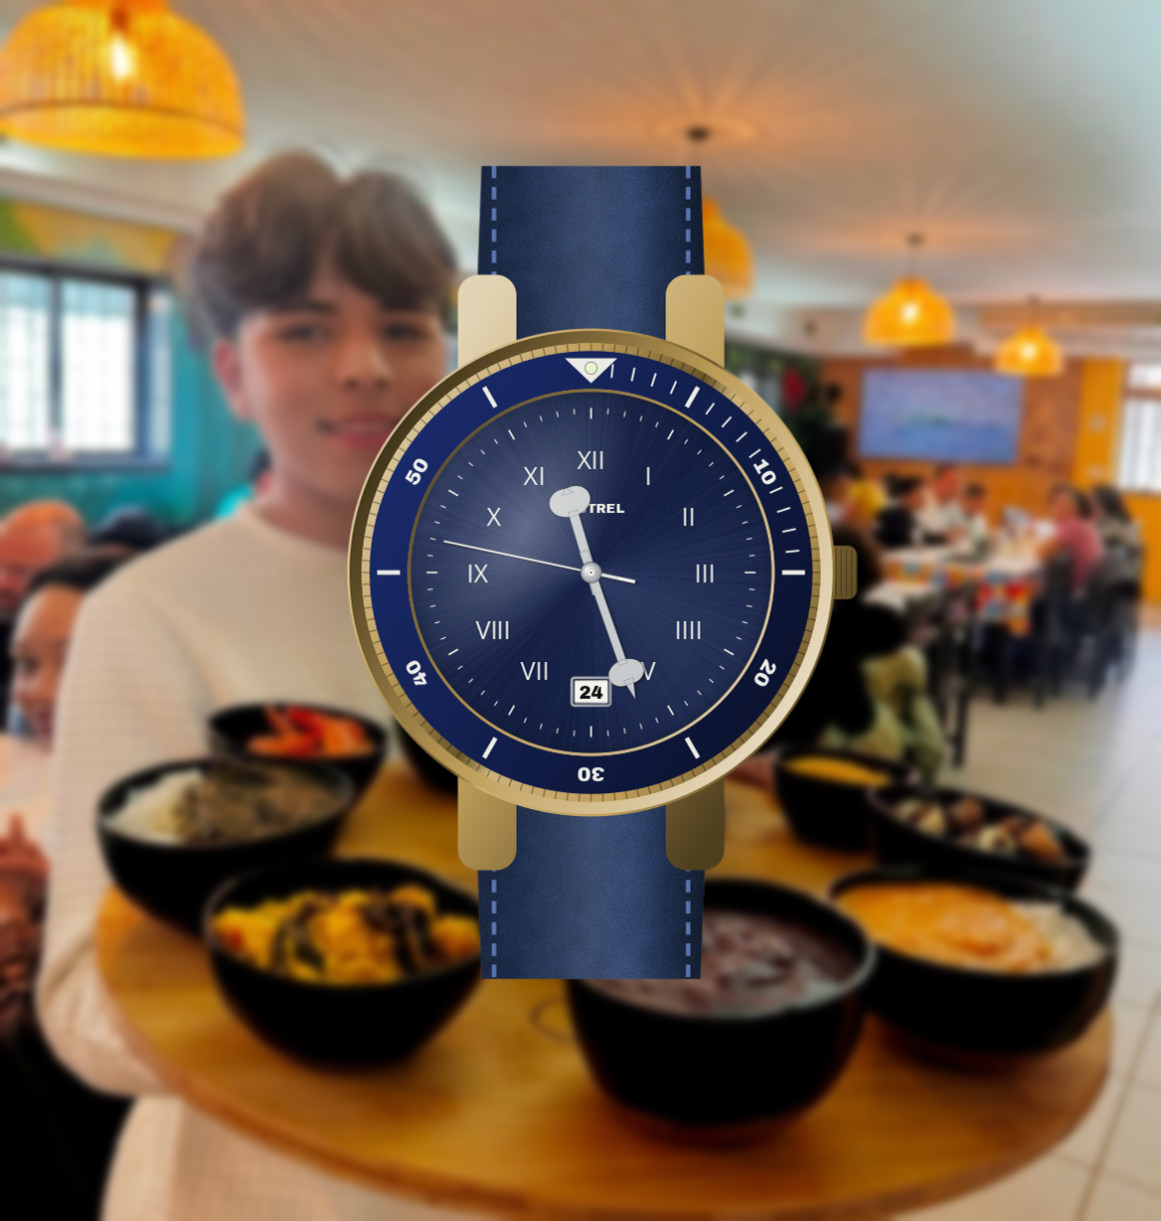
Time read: 11:26:47
